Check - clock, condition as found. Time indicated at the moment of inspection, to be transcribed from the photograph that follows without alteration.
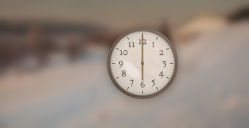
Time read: 6:00
